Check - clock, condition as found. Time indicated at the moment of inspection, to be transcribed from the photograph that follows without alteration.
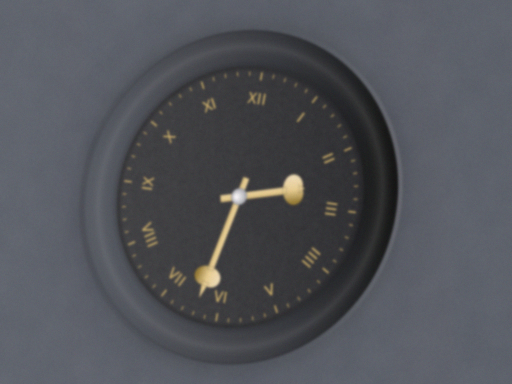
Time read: 2:32
